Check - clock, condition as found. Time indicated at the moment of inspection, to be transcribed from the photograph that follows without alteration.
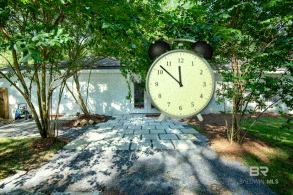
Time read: 11:52
